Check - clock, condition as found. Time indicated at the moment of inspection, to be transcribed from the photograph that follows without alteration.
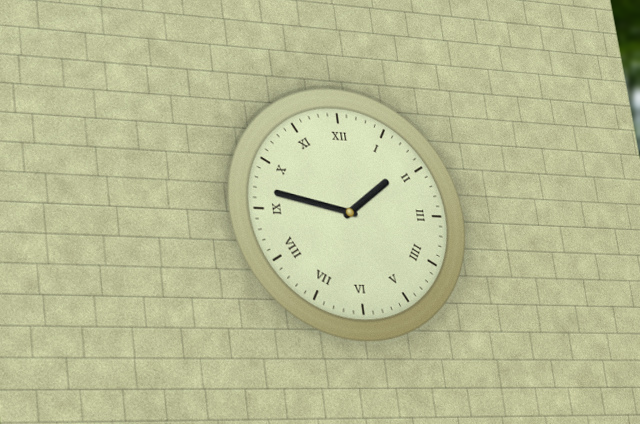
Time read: 1:47
